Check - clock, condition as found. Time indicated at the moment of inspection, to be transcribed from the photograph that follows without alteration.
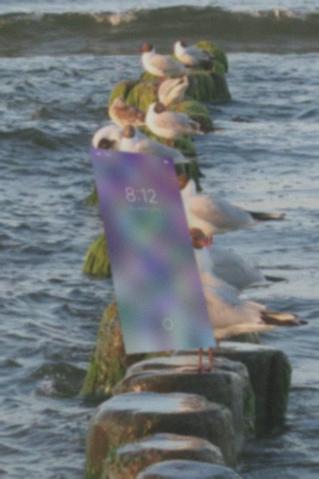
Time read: 8:12
